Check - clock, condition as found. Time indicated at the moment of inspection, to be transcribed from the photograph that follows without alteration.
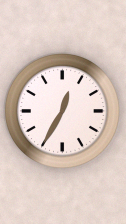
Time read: 12:35
